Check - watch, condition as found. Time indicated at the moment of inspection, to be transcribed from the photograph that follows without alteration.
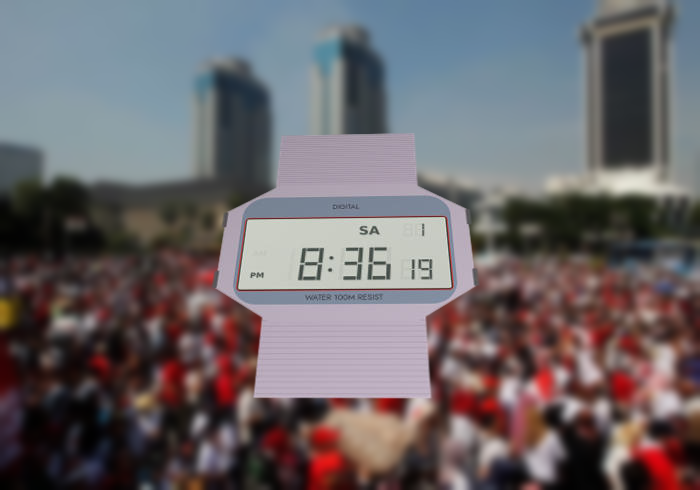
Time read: 8:36:19
